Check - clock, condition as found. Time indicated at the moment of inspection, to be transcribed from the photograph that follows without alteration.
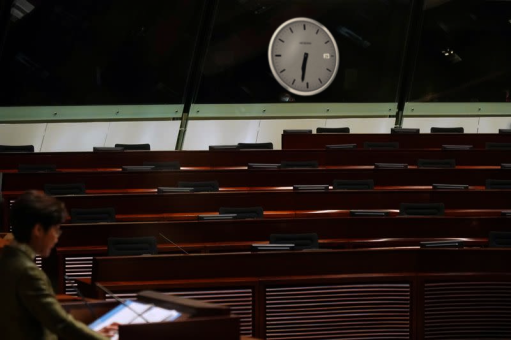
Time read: 6:32
